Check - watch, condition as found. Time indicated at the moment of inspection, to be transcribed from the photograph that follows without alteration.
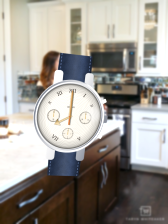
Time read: 8:00
